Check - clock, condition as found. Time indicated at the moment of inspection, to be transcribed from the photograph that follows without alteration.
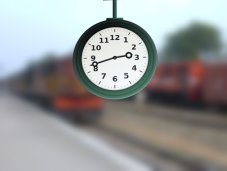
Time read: 2:42
